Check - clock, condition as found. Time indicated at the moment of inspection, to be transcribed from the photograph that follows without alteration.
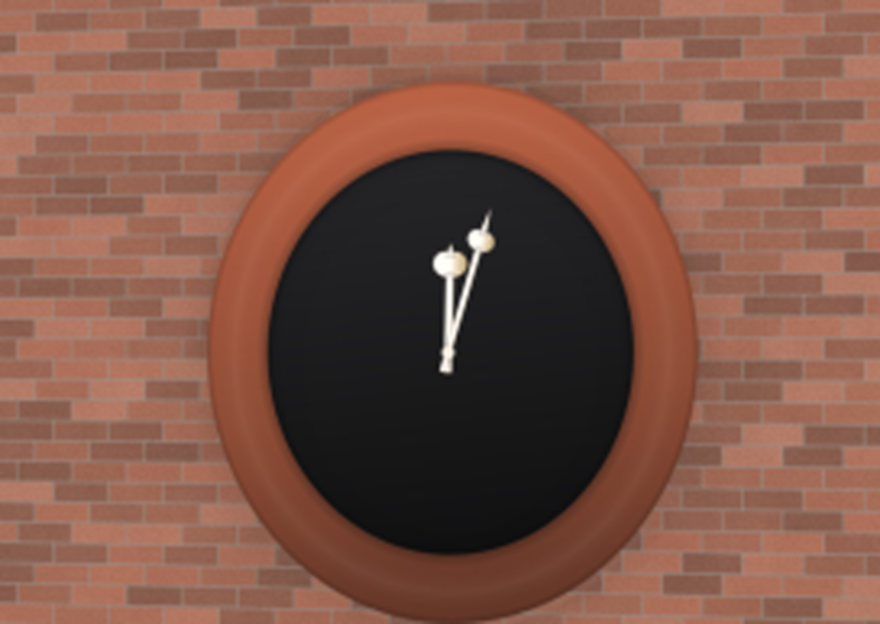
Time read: 12:03
